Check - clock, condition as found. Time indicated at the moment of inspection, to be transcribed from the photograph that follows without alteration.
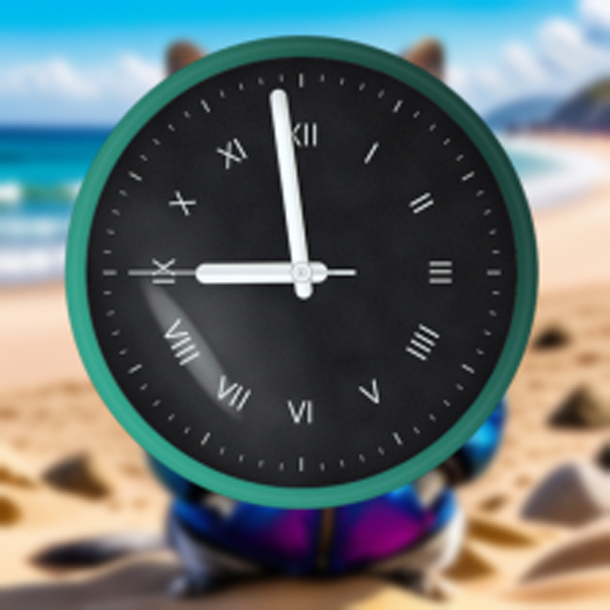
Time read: 8:58:45
